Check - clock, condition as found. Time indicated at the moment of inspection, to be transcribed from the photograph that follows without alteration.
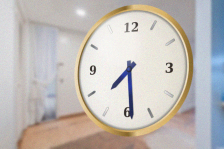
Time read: 7:29
